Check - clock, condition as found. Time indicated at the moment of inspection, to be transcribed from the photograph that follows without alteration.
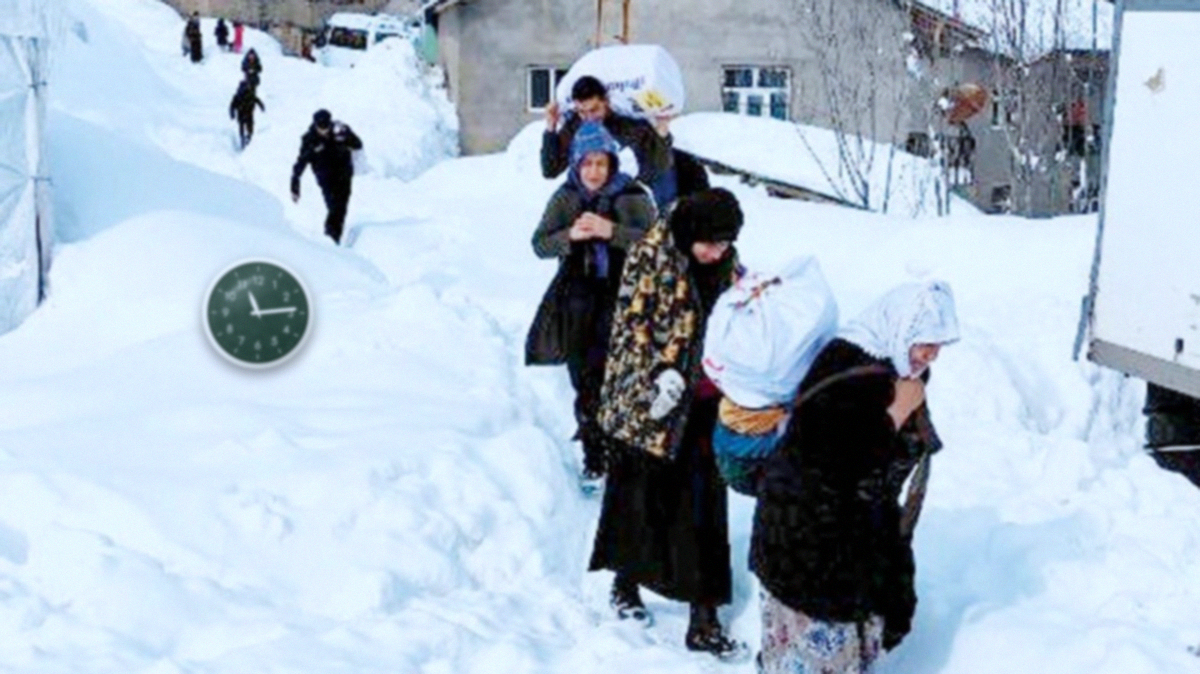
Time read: 11:14
